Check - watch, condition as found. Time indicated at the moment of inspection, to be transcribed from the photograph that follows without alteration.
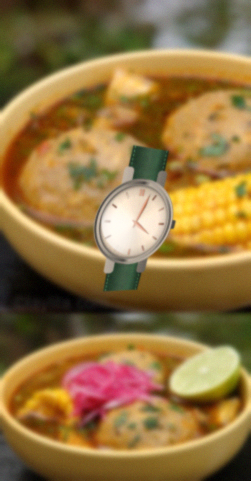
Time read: 4:03
